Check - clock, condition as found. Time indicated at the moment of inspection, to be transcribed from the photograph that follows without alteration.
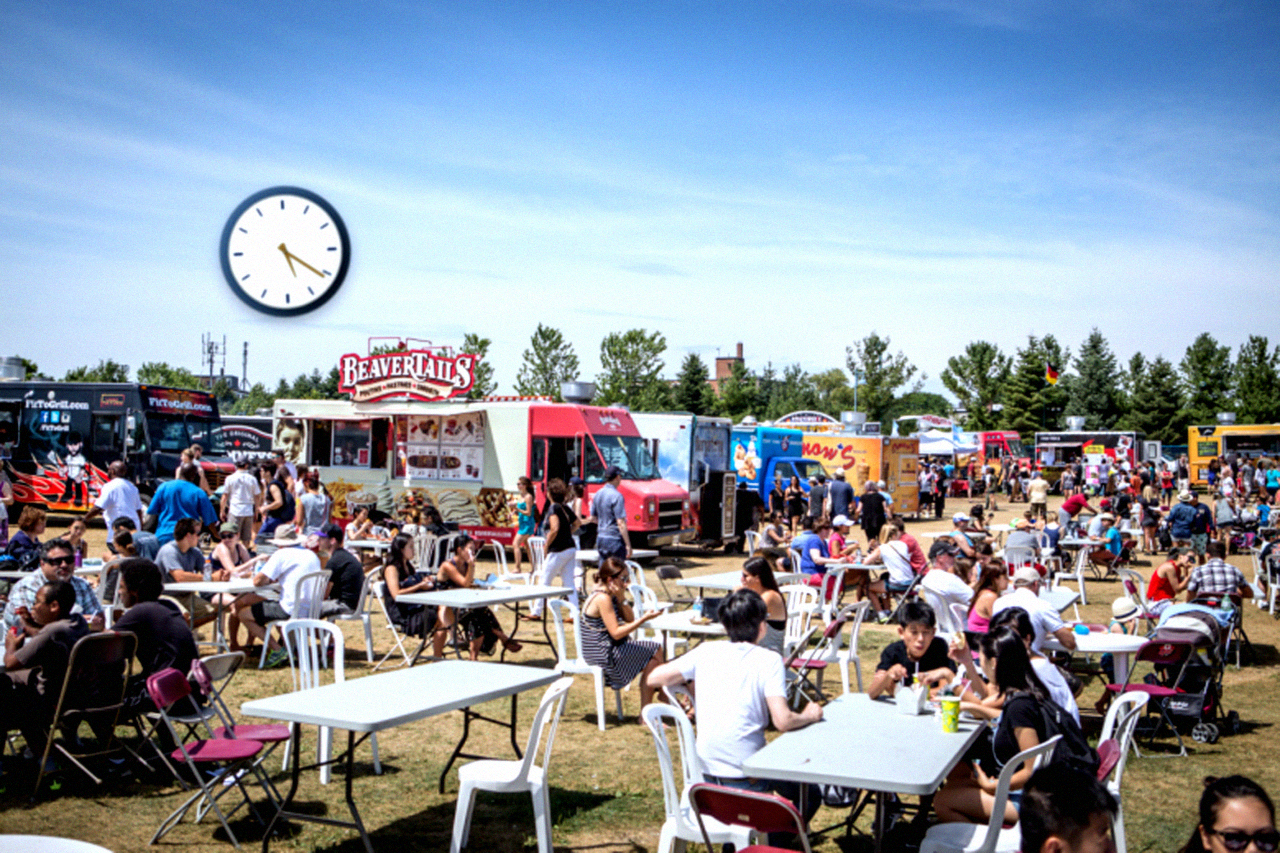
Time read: 5:21
